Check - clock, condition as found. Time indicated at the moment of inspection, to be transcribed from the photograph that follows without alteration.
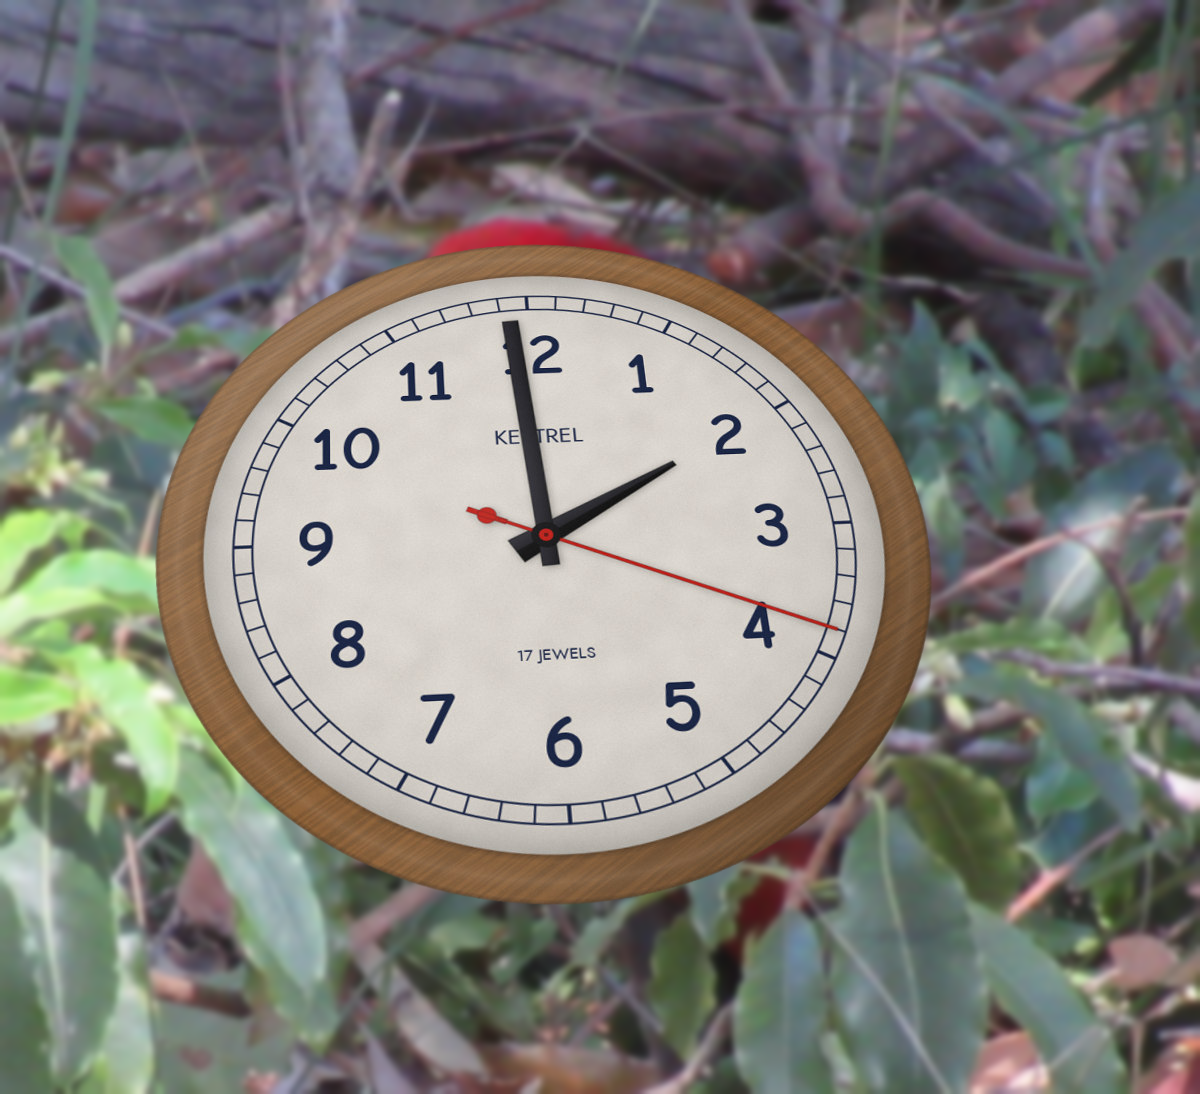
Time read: 1:59:19
